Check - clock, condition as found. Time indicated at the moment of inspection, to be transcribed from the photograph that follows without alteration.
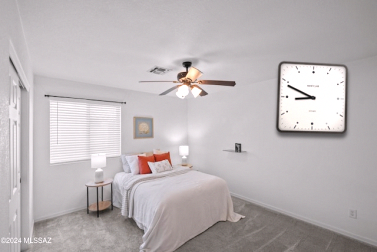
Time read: 8:49
